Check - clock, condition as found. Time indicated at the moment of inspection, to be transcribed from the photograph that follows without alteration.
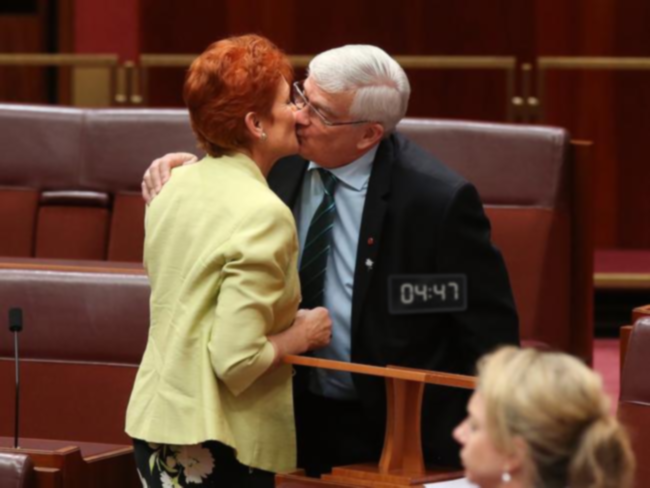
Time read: 4:47
